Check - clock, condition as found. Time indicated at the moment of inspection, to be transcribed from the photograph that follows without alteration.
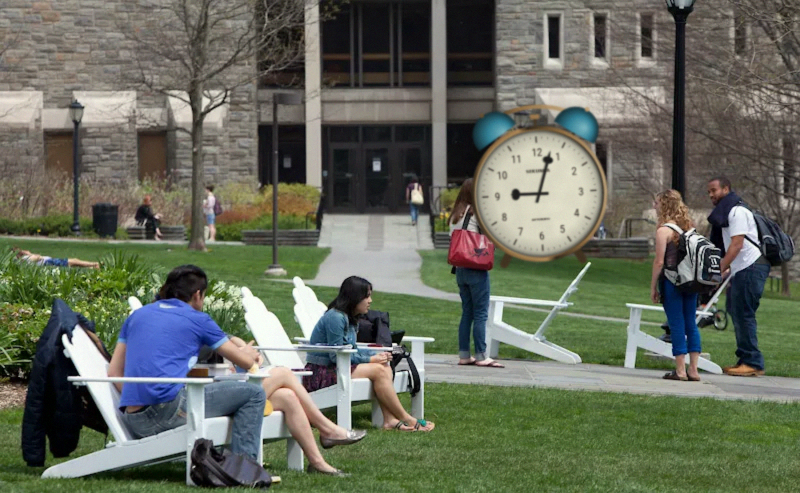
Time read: 9:03
